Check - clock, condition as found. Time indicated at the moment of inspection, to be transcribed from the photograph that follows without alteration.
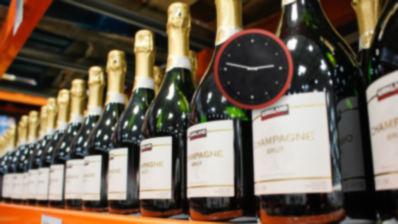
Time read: 2:47
